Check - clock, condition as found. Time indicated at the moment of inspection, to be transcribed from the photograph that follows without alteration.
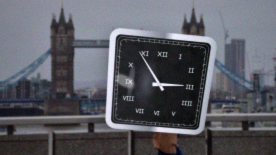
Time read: 2:54
